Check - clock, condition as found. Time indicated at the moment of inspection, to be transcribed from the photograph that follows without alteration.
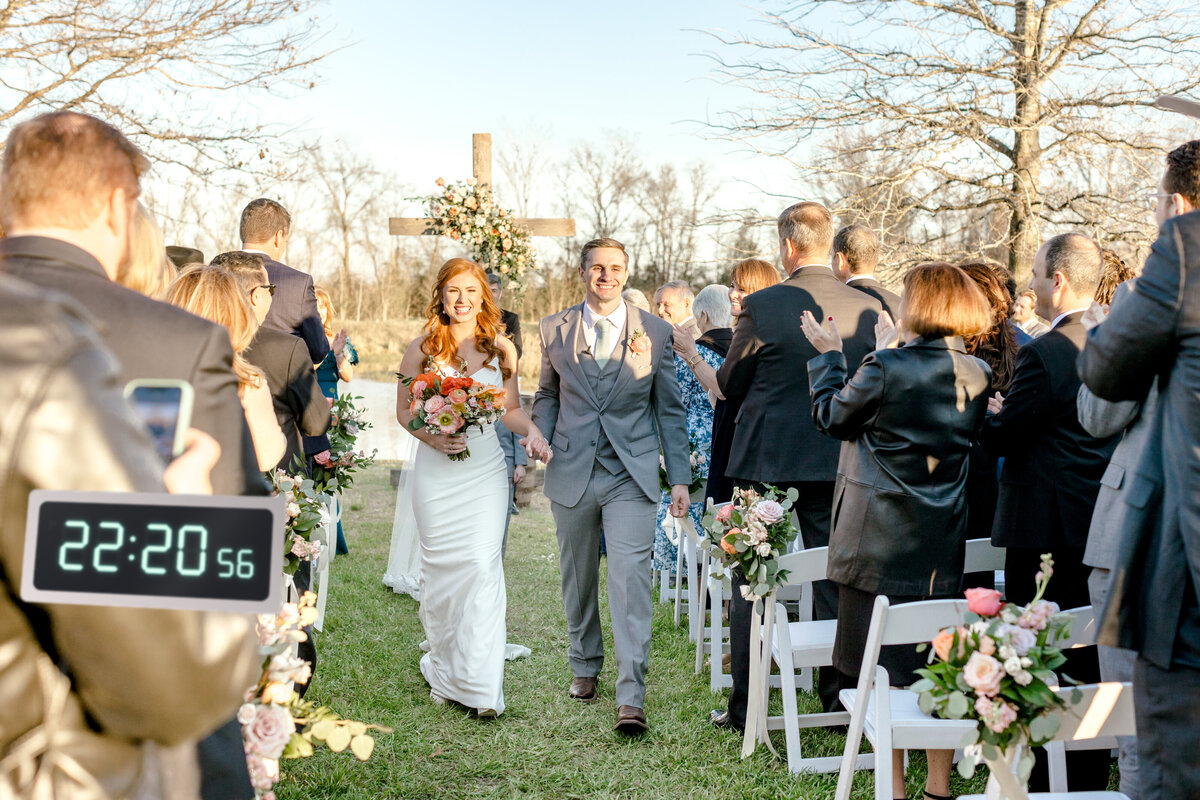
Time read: 22:20:56
